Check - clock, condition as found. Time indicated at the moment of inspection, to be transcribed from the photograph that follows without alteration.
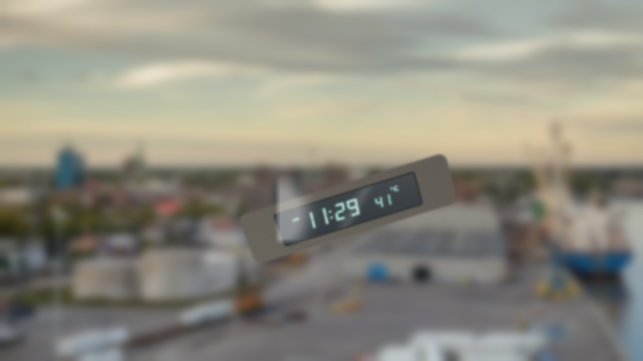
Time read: 11:29
